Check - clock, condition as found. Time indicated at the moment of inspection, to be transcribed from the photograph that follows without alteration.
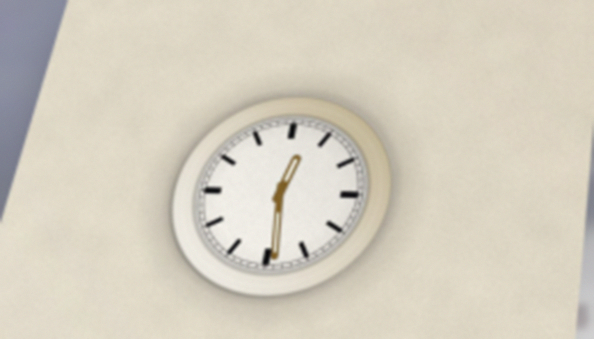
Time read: 12:29
